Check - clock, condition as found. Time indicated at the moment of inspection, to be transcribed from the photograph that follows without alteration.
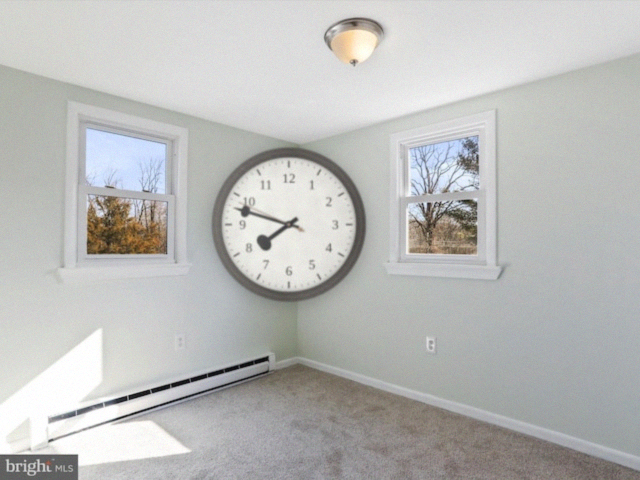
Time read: 7:47:49
